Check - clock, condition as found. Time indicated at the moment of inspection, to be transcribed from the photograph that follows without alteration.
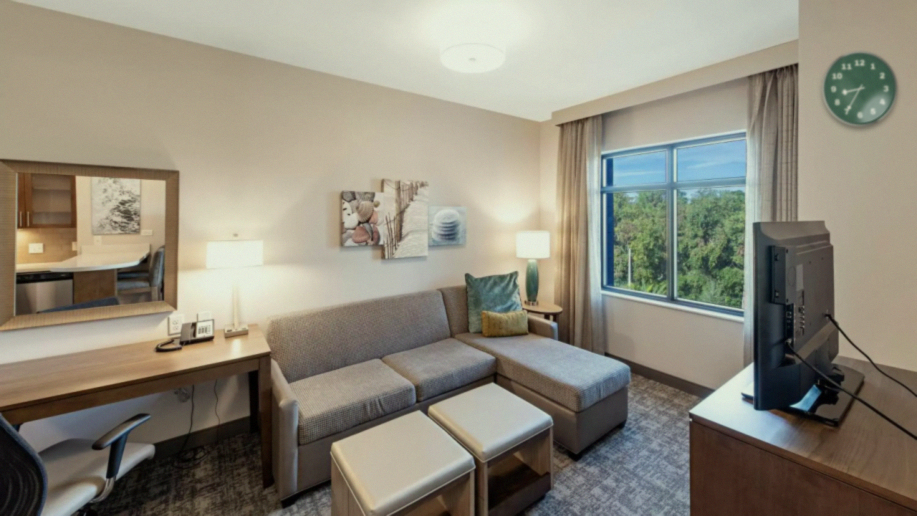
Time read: 8:35
